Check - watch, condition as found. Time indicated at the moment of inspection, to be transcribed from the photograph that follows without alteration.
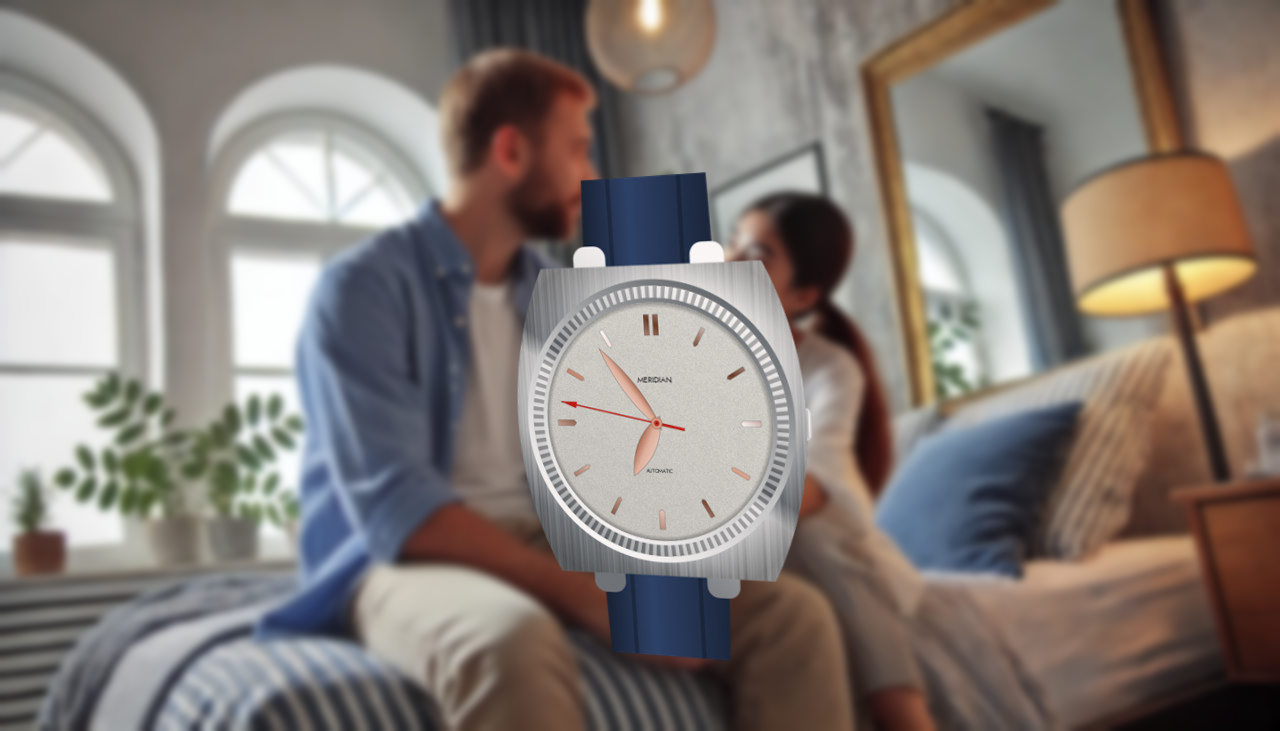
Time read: 6:53:47
